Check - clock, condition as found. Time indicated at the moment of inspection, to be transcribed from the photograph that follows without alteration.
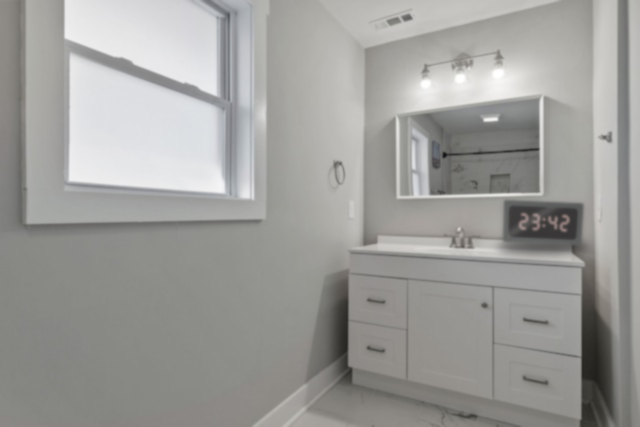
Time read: 23:42
